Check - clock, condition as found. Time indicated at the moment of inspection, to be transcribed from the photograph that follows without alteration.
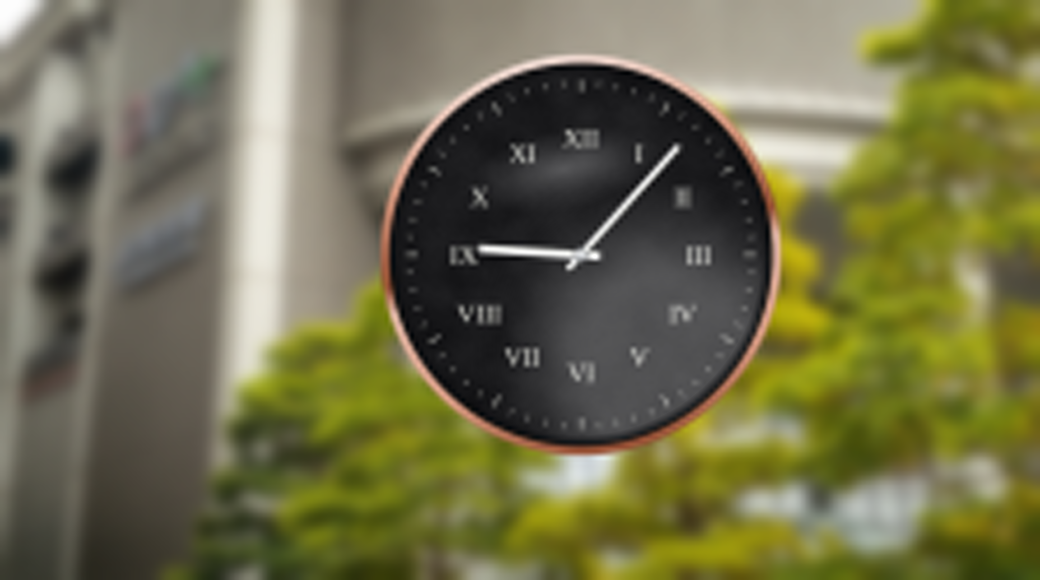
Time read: 9:07
